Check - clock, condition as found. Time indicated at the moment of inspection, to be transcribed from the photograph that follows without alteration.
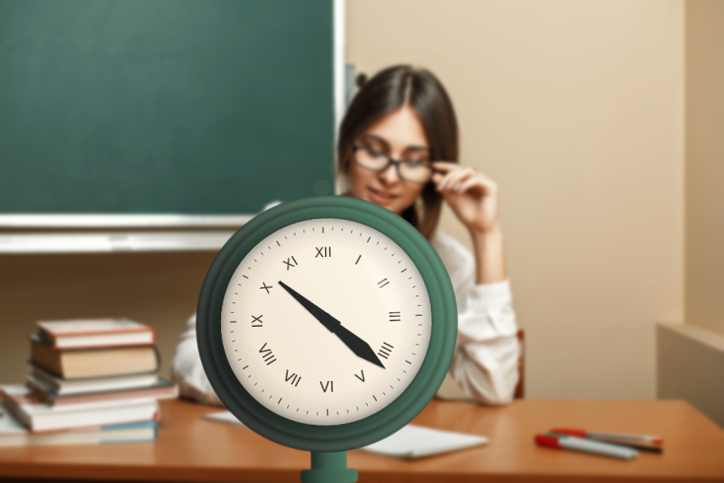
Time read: 10:22
